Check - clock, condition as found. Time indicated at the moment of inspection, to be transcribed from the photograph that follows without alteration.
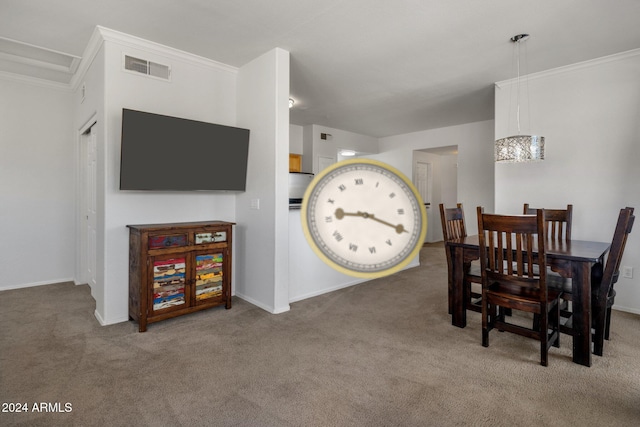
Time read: 9:20
